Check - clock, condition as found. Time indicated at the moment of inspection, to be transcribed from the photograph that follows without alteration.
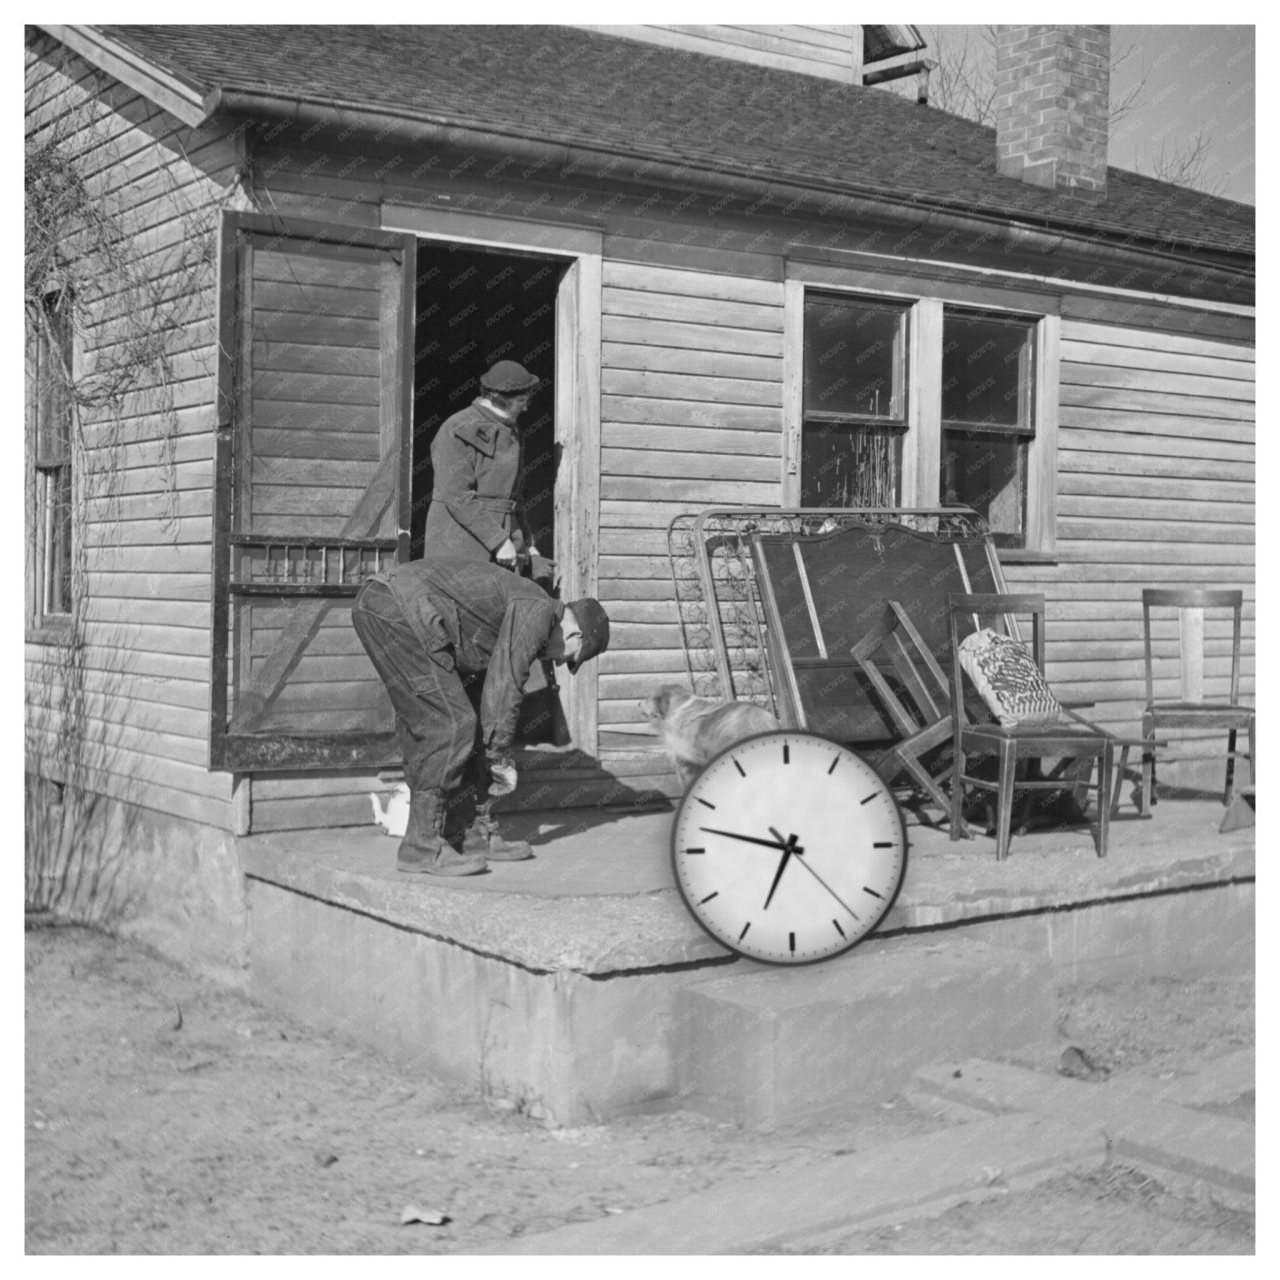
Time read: 6:47:23
